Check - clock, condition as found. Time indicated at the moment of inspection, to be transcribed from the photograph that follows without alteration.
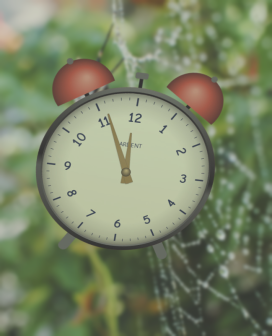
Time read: 11:56
